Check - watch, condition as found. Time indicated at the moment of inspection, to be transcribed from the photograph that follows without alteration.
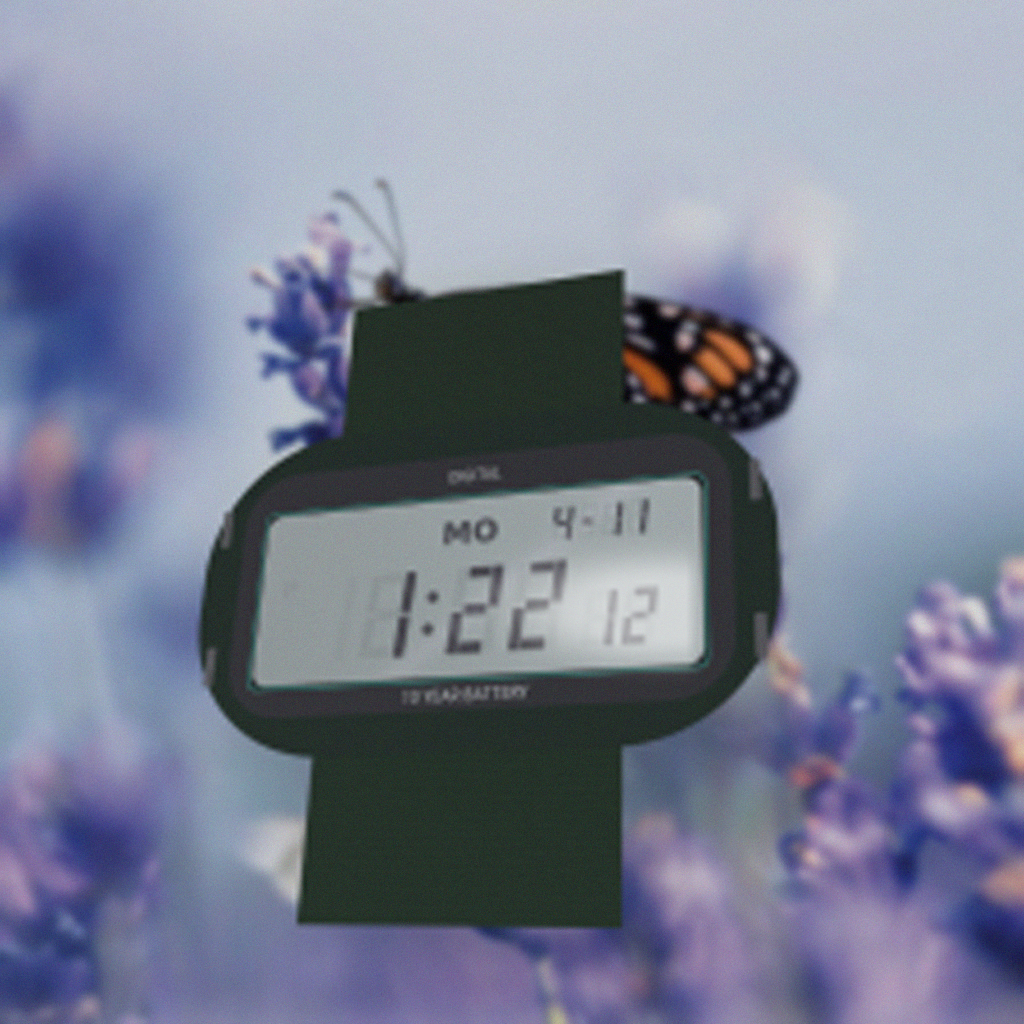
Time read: 1:22:12
